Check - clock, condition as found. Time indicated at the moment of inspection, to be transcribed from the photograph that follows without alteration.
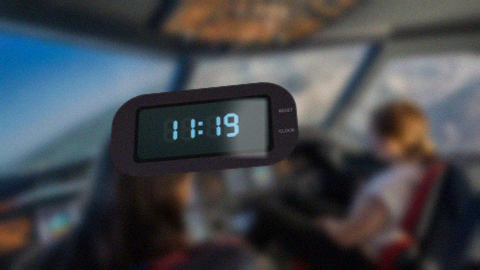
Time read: 11:19
